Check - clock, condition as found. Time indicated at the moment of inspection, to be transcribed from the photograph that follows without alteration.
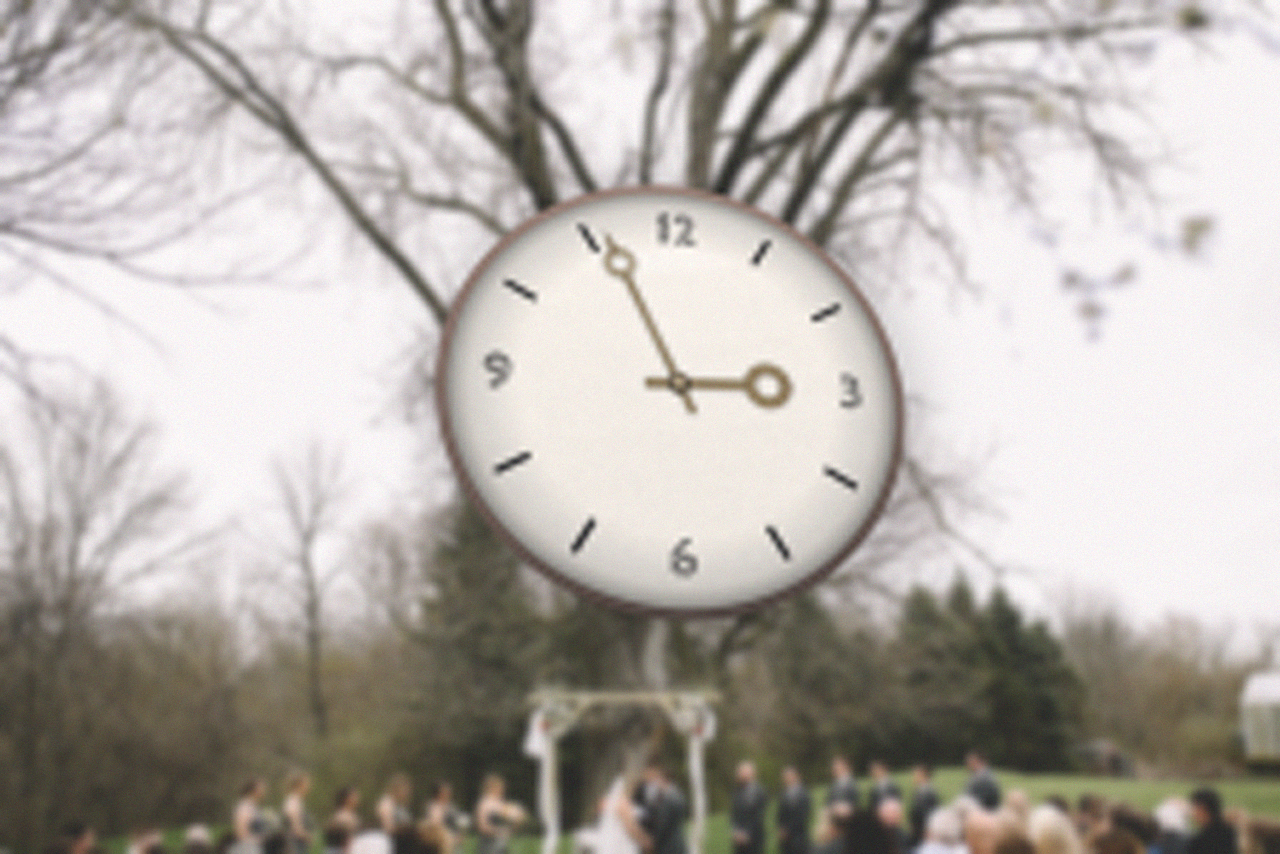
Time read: 2:56
